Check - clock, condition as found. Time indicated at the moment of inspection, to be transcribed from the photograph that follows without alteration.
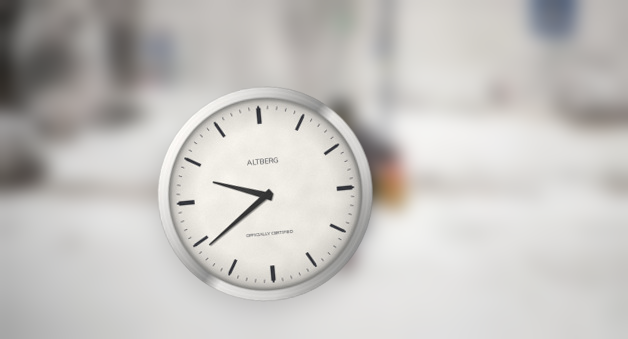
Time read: 9:39
